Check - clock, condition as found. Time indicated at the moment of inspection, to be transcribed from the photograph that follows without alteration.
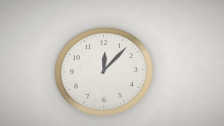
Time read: 12:07
